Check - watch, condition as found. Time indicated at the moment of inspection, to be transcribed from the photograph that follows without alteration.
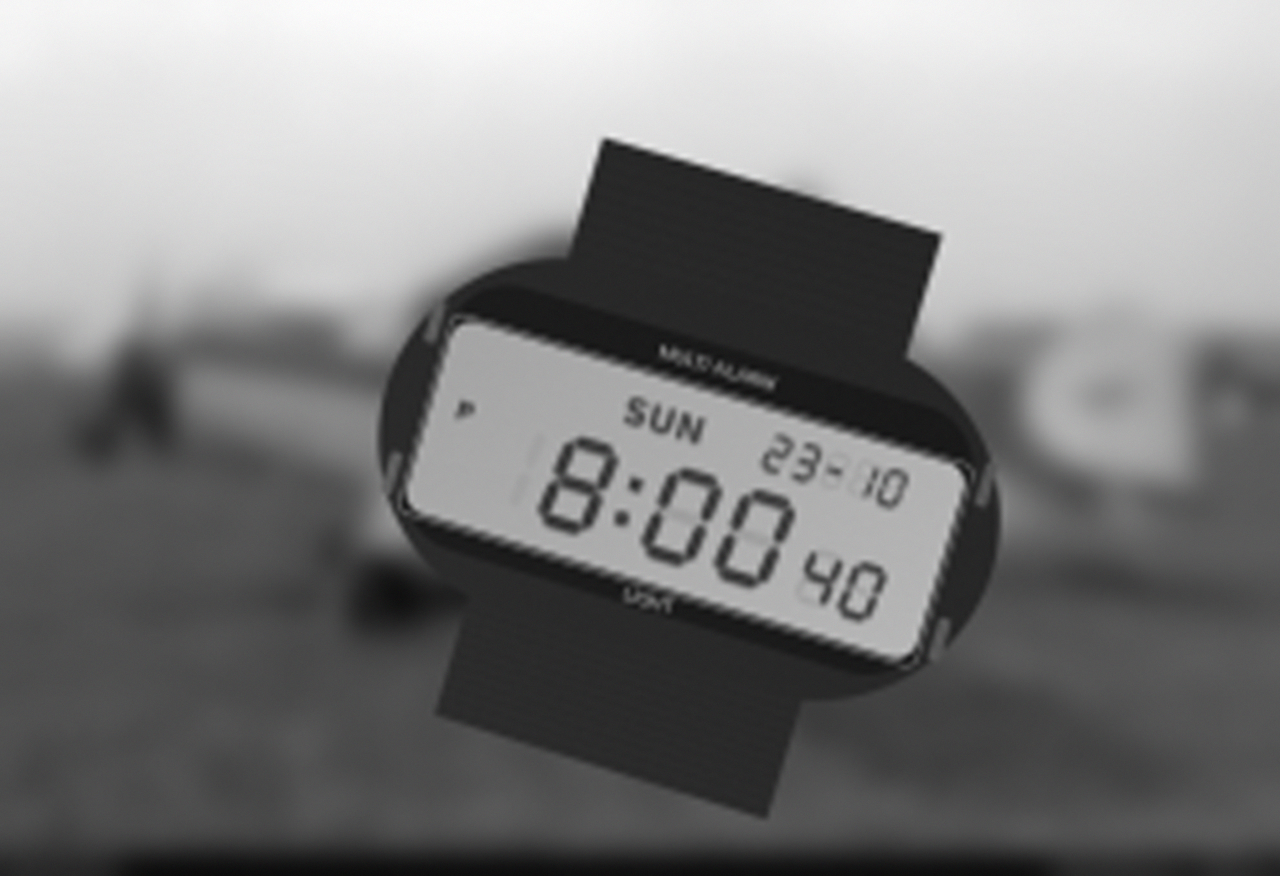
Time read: 8:00:40
